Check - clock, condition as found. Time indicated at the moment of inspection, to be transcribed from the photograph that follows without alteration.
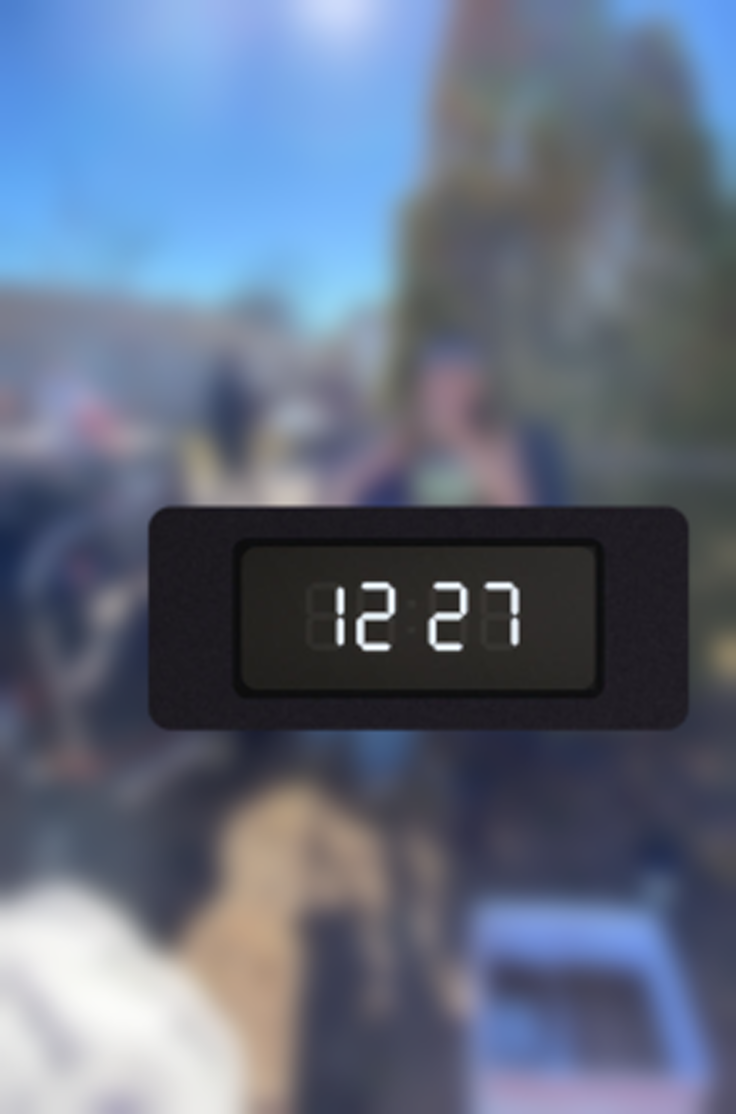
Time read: 12:27
